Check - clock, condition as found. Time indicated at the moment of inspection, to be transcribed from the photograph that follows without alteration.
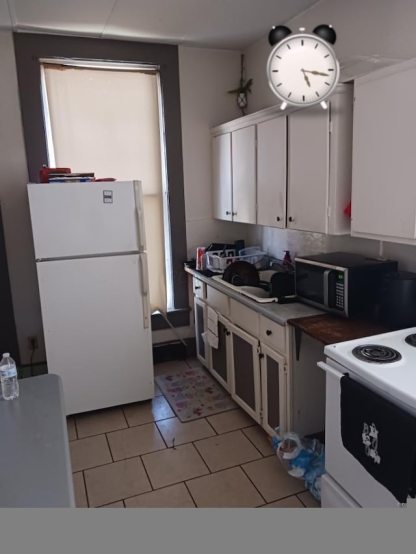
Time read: 5:17
